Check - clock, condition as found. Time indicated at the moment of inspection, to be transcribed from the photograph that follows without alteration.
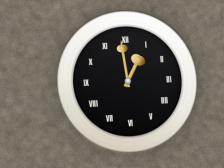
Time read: 12:59
